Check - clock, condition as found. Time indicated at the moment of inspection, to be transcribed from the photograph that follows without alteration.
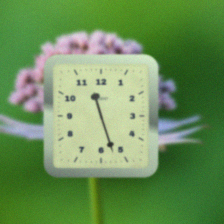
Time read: 11:27
